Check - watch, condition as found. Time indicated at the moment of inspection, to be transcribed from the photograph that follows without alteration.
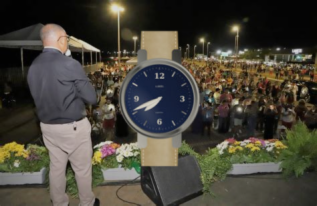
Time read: 7:41
